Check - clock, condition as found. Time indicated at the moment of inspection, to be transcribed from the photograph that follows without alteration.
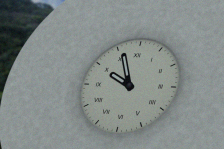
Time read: 9:56
